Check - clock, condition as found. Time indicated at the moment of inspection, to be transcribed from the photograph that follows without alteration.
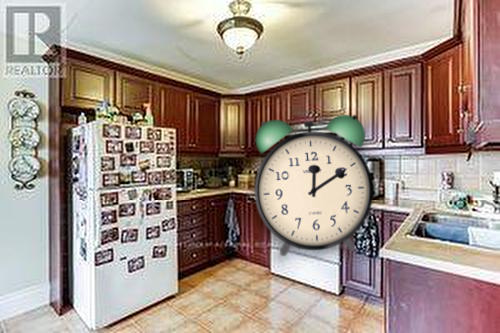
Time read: 12:10
